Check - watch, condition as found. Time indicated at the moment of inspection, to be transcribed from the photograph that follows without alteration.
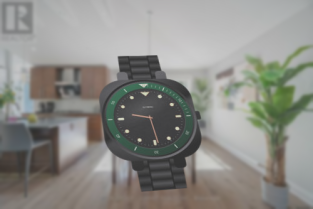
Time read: 9:29
